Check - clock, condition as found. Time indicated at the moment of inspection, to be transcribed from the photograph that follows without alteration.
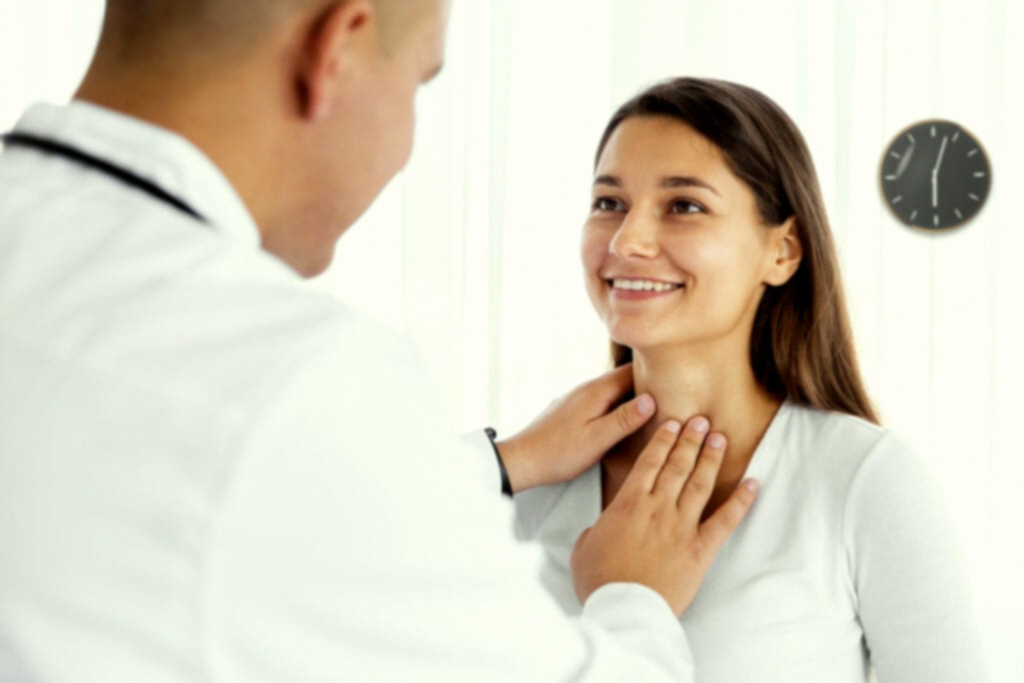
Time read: 6:03
